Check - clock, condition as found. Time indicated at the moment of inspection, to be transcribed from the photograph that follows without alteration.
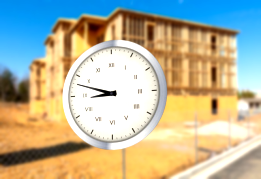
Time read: 8:48
